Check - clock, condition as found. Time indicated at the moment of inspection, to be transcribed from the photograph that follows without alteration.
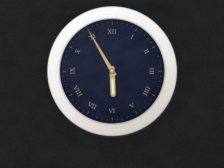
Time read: 5:55
